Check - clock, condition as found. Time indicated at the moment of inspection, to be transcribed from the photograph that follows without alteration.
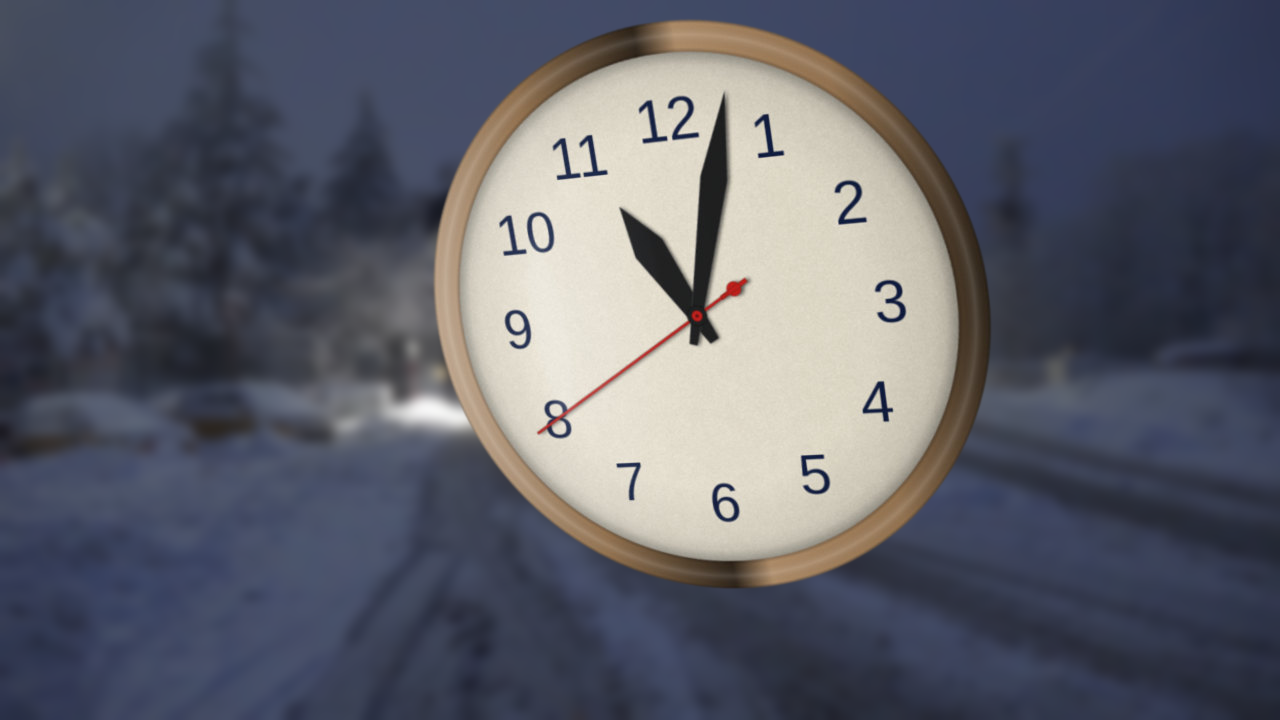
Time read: 11:02:40
